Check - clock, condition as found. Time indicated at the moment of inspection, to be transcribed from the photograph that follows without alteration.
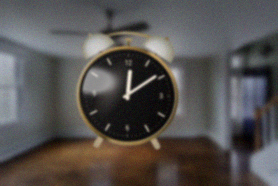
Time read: 12:09
